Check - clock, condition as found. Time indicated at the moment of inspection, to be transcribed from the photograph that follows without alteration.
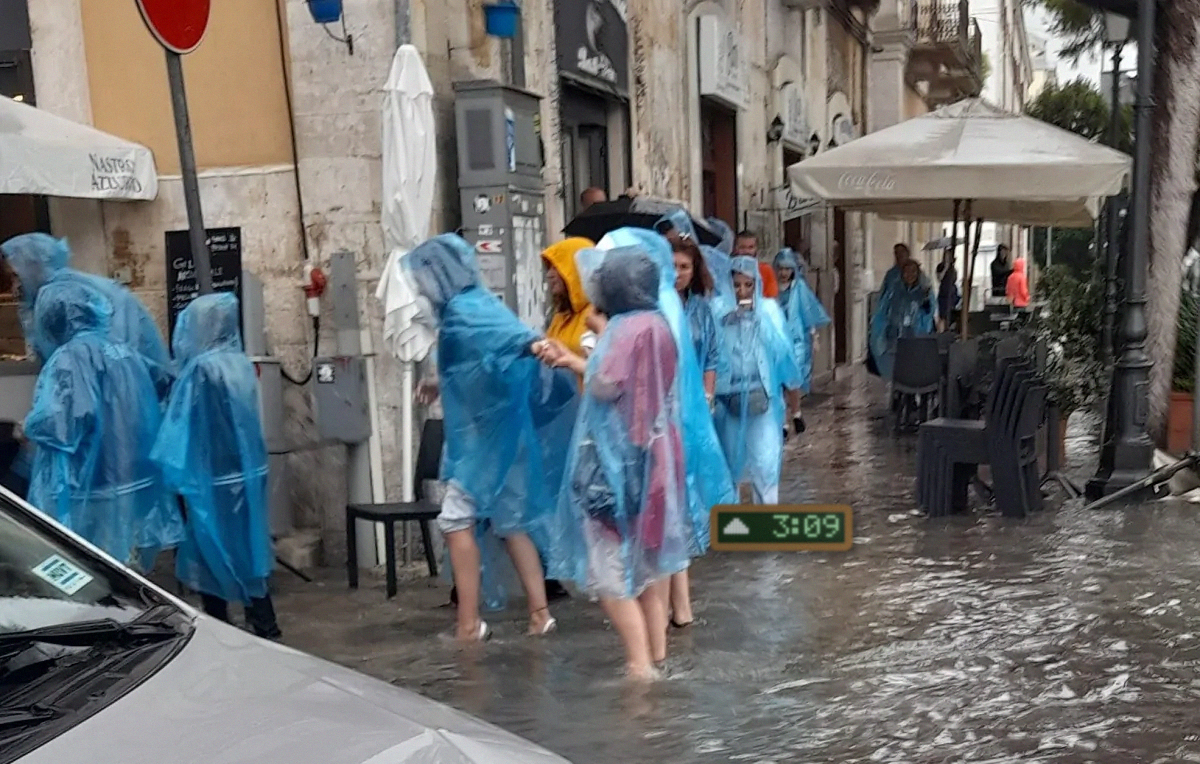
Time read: 3:09
